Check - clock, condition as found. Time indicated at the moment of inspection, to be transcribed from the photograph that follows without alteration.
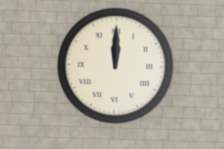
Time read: 12:00
